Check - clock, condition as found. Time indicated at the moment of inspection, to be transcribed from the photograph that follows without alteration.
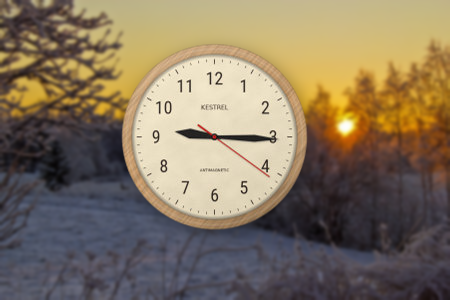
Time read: 9:15:21
